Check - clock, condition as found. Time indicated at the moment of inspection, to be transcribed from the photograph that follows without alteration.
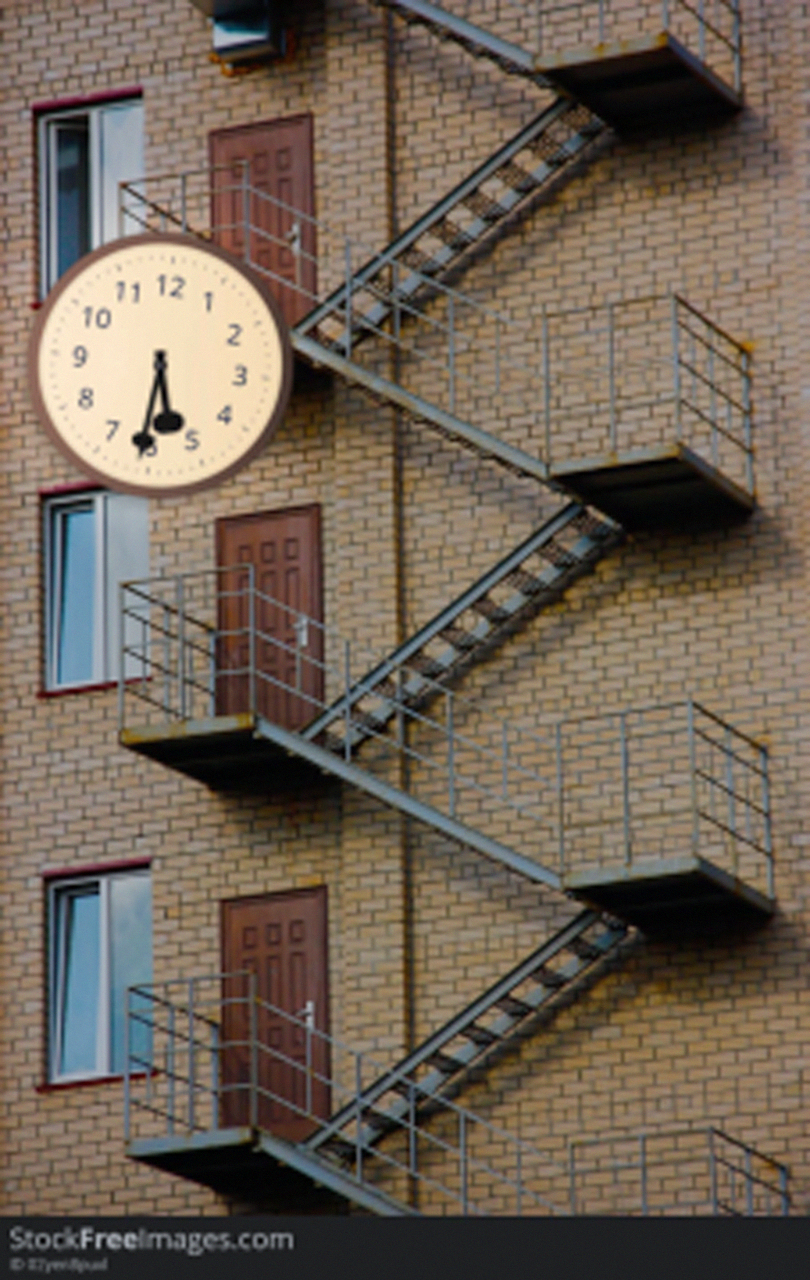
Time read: 5:31
